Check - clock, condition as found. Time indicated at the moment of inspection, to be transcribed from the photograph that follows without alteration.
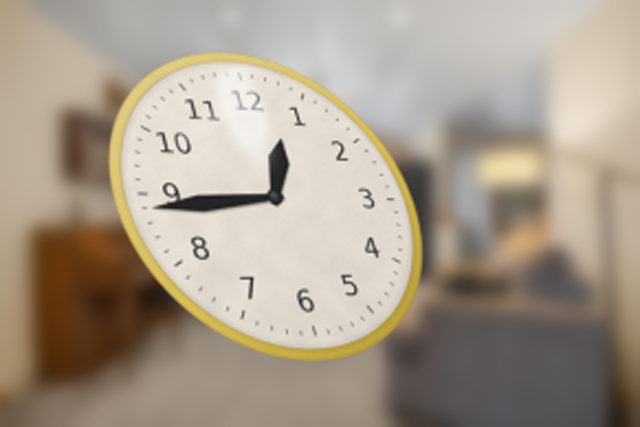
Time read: 12:44
